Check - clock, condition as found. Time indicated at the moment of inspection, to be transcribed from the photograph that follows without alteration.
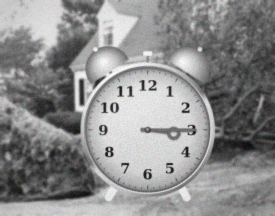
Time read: 3:15
